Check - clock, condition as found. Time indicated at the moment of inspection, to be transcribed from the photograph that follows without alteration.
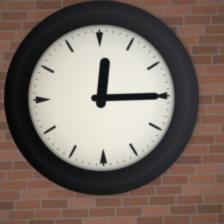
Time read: 12:15
